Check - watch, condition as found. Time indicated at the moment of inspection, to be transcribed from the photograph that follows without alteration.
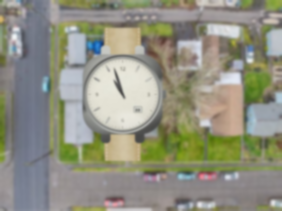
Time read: 10:57
